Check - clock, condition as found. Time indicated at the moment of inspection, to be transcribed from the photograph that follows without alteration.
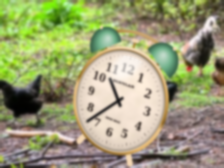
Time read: 10:37
